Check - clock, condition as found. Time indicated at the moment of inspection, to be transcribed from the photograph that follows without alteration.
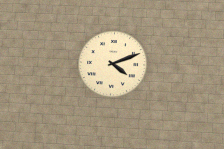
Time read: 4:11
